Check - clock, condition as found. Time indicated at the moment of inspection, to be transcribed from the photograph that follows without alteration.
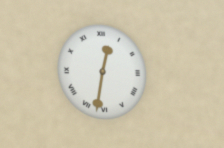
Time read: 12:32
